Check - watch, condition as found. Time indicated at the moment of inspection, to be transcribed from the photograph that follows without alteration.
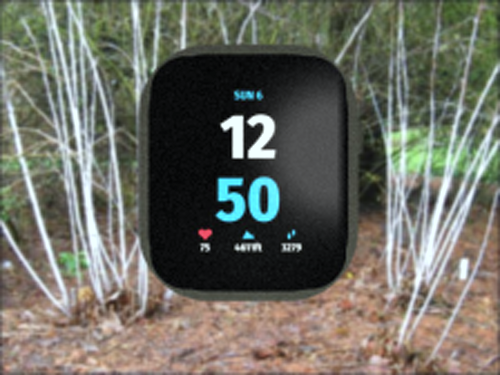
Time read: 12:50
